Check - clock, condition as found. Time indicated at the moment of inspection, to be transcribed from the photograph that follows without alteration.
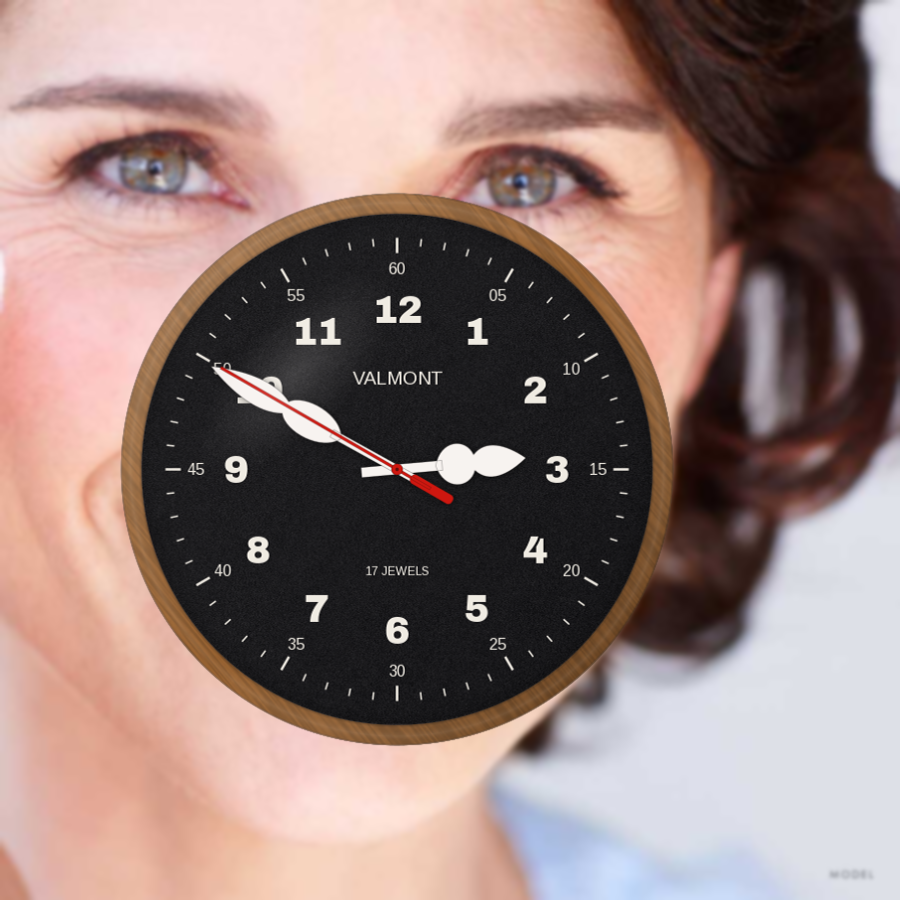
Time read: 2:49:50
